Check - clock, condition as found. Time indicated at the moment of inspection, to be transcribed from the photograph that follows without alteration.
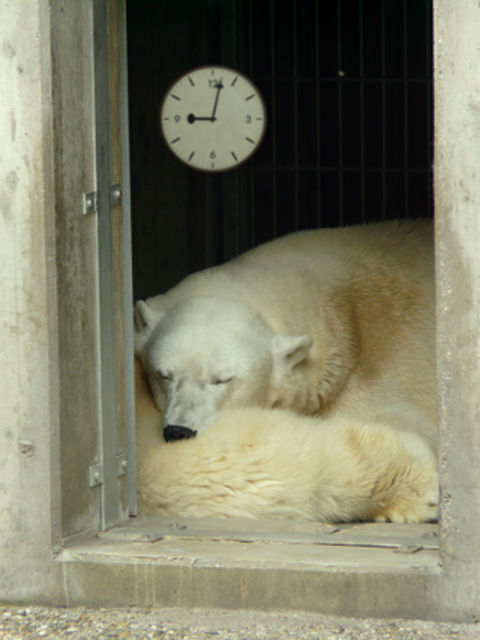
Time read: 9:02
